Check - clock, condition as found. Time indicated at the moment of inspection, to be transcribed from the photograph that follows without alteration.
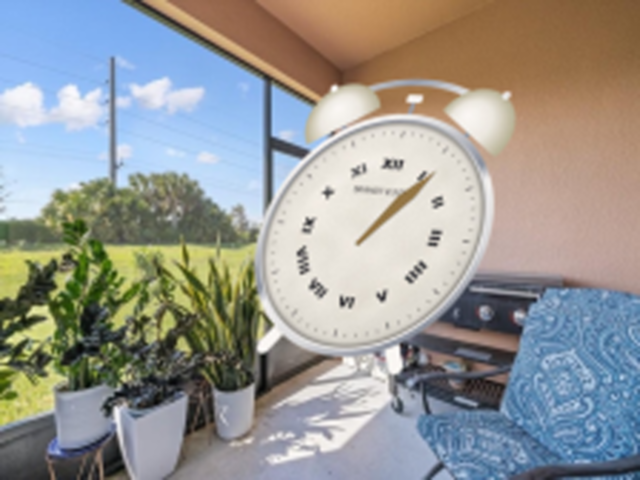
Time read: 1:06
